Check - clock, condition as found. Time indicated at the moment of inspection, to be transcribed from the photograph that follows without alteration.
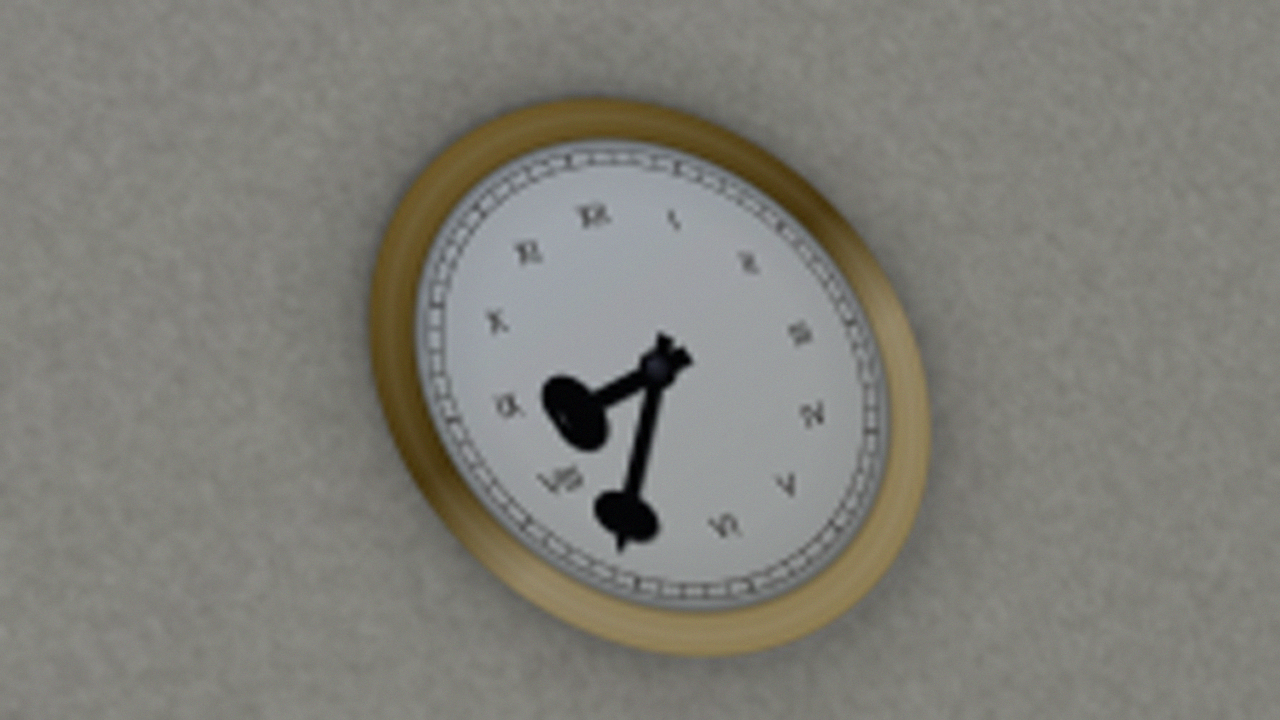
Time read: 8:36
